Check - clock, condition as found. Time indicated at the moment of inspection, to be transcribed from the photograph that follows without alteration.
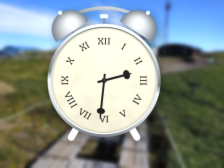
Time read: 2:31
